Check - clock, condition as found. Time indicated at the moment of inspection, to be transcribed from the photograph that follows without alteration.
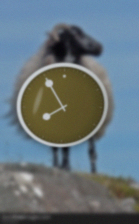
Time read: 7:55
